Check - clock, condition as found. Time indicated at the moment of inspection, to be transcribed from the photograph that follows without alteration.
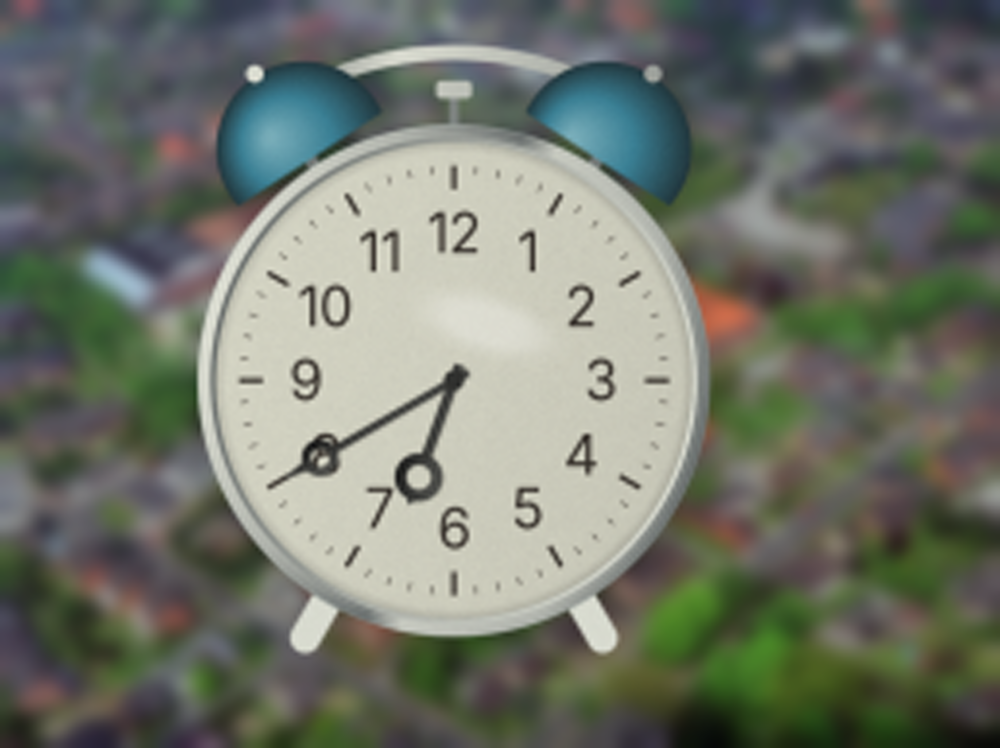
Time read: 6:40
